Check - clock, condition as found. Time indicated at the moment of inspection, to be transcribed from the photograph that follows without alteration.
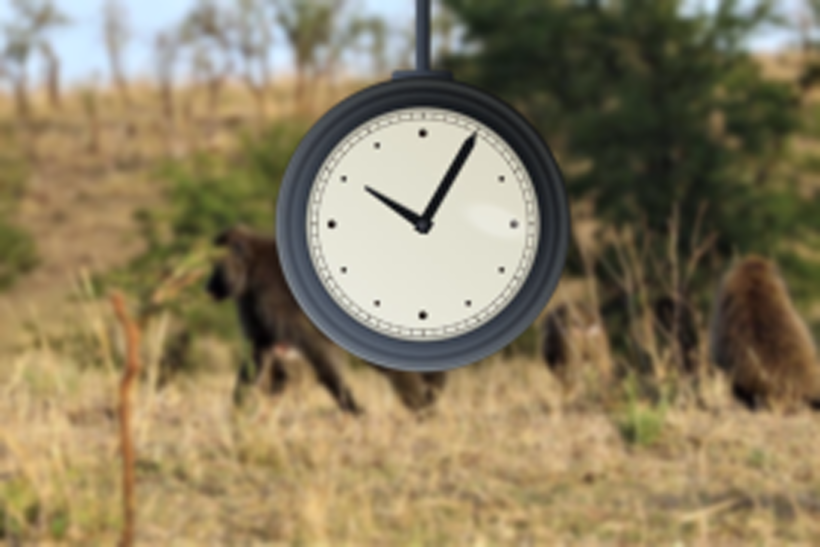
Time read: 10:05
